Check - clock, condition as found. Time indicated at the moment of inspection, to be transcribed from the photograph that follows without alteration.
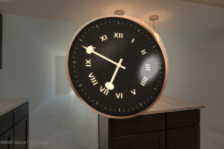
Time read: 6:49
